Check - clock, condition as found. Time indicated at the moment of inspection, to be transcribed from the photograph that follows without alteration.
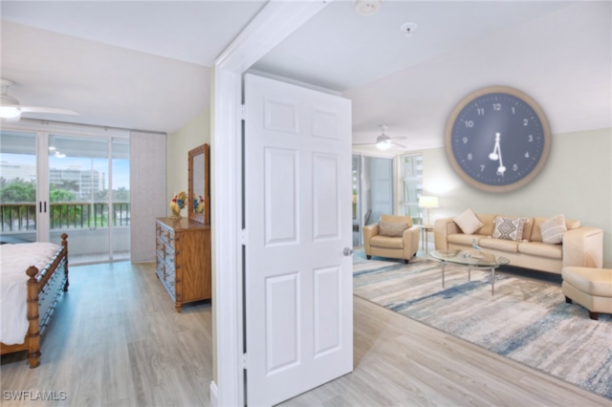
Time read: 6:29
